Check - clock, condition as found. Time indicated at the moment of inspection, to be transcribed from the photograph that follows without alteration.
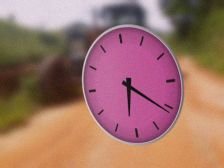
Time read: 6:21
